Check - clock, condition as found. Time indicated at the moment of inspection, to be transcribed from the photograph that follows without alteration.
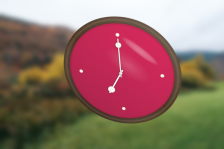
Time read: 7:00
